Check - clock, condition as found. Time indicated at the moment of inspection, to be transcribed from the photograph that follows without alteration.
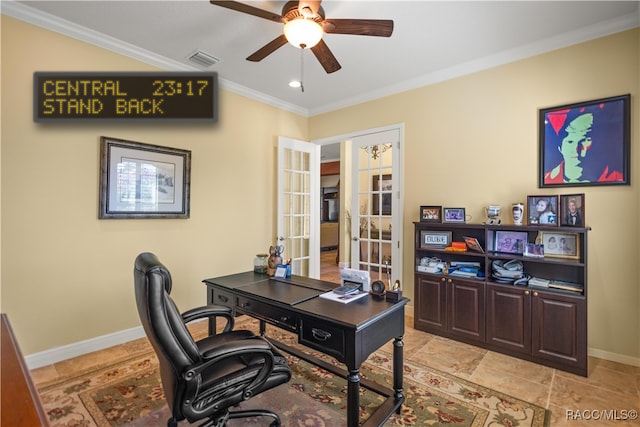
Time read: 23:17
